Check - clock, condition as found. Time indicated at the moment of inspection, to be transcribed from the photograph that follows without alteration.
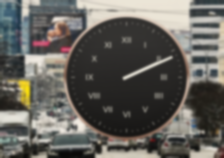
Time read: 2:11
